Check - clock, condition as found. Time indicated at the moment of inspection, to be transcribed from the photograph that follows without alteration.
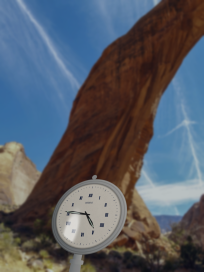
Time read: 4:46
